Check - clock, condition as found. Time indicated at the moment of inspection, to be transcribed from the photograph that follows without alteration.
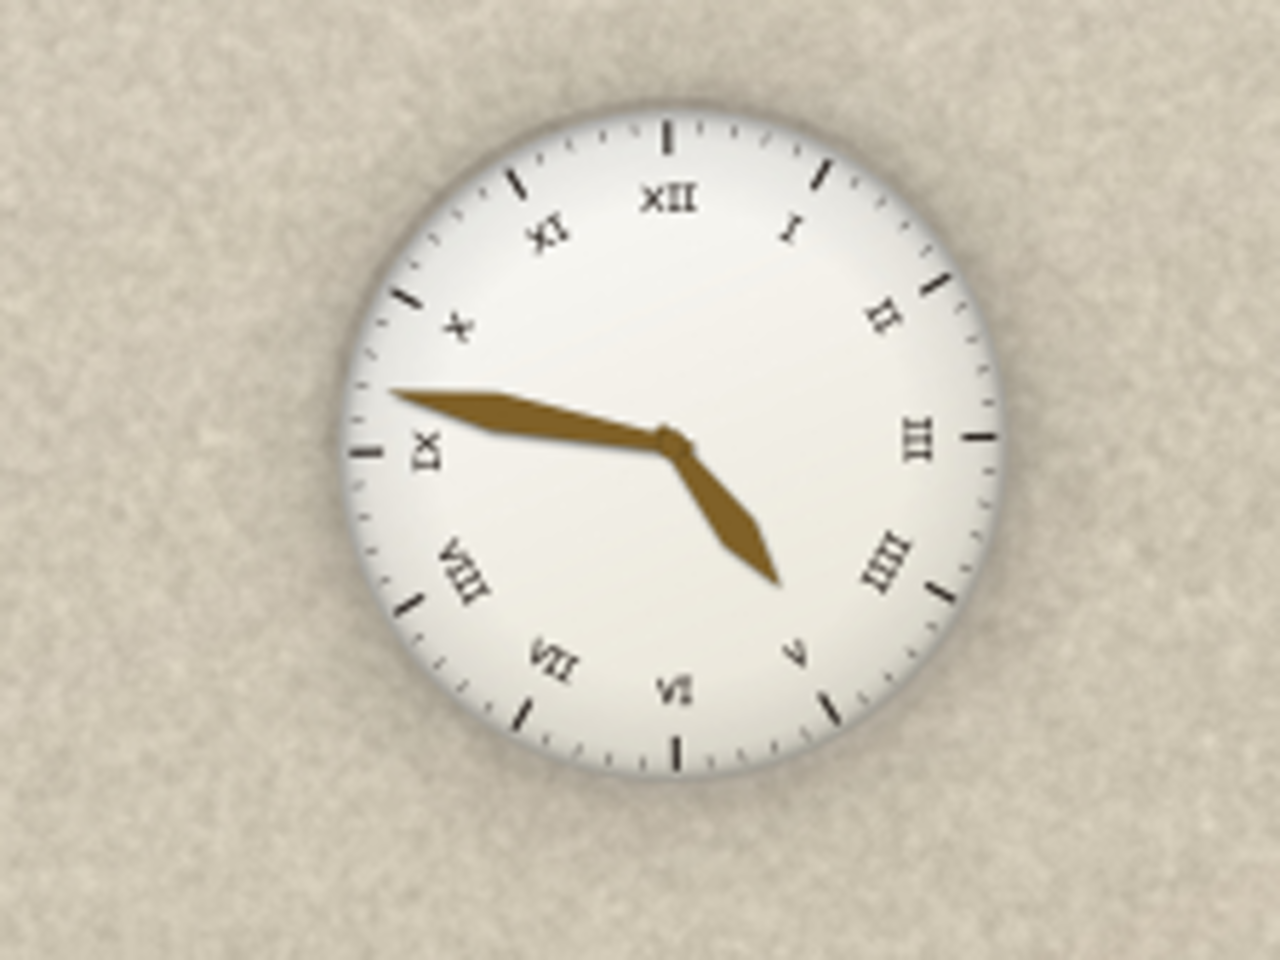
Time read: 4:47
